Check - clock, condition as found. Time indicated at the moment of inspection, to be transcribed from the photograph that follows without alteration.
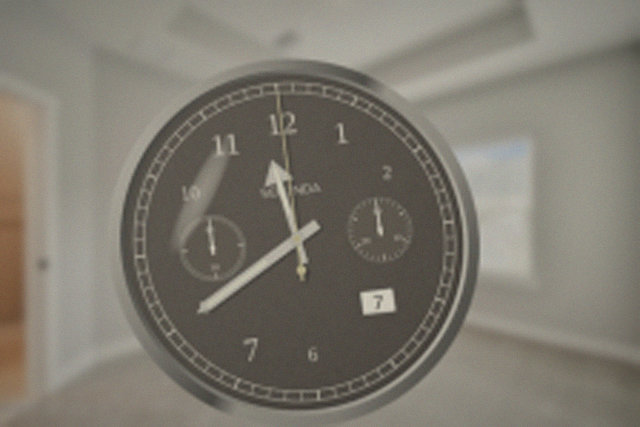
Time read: 11:40
